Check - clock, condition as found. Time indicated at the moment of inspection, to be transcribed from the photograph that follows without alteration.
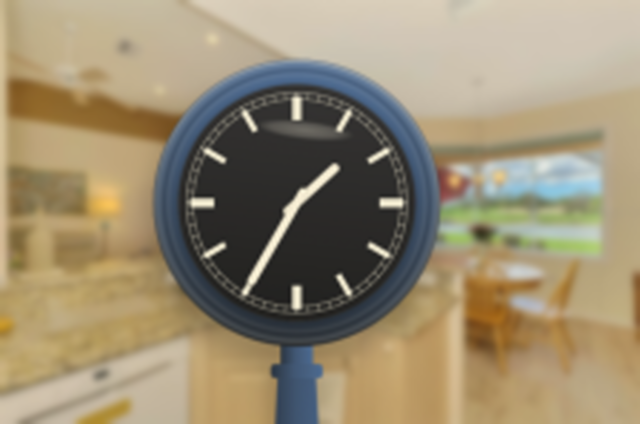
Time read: 1:35
